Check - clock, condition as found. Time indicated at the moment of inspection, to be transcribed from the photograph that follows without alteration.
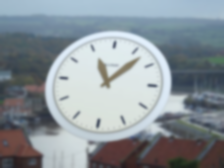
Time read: 11:07
